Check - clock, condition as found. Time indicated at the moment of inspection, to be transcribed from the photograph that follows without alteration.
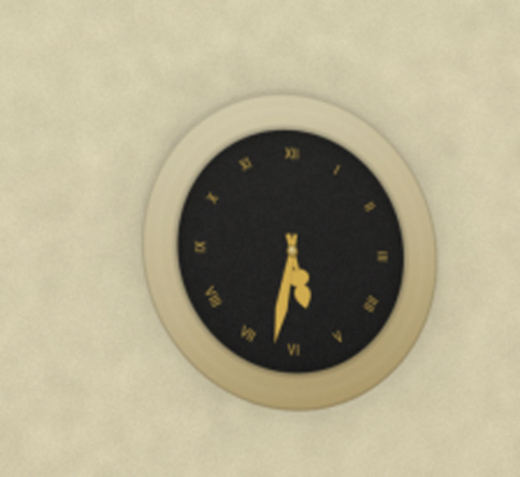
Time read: 5:32
